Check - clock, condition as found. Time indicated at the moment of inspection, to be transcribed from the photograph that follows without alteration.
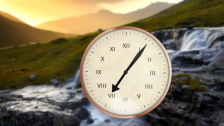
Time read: 7:06
